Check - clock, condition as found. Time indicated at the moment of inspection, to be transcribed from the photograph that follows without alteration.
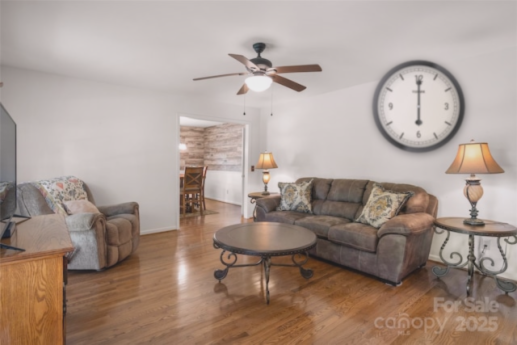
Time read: 6:00
